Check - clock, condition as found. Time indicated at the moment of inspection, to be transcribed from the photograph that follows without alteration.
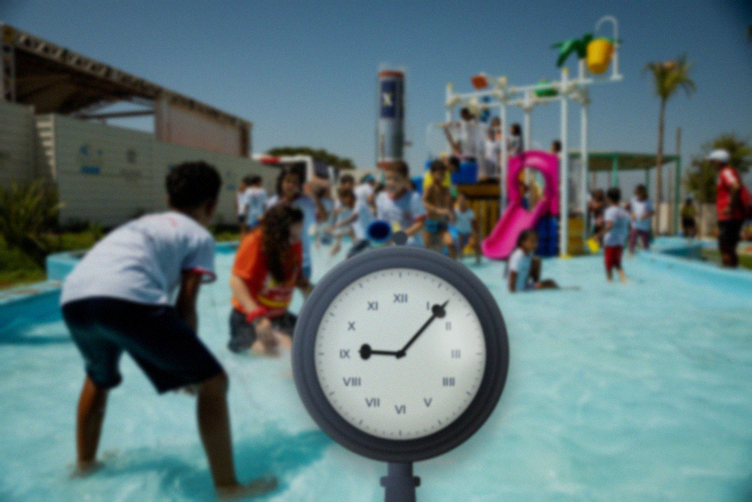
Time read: 9:07
